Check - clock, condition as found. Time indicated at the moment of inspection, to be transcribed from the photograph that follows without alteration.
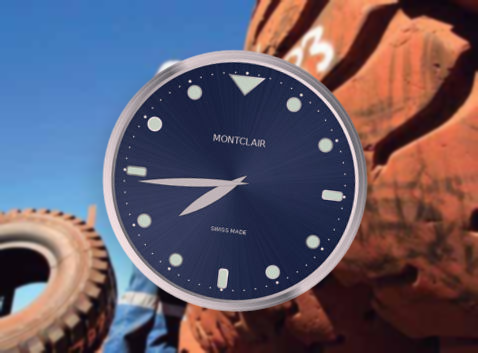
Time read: 7:44
